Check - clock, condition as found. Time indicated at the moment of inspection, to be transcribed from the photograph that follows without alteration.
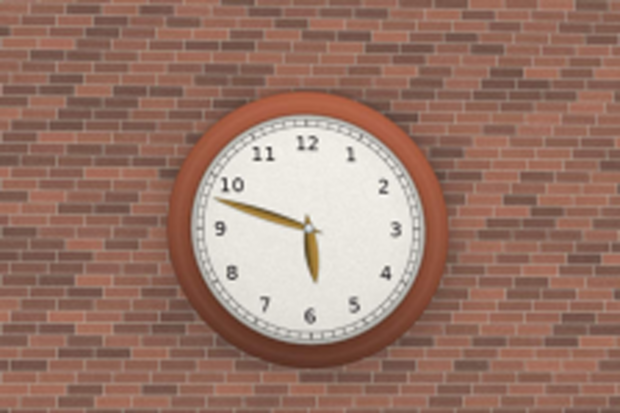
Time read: 5:48
